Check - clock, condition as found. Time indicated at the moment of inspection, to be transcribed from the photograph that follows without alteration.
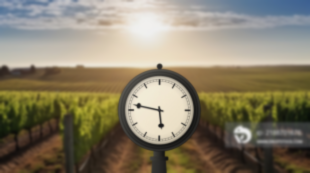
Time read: 5:47
